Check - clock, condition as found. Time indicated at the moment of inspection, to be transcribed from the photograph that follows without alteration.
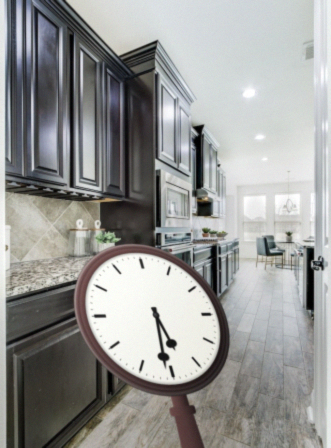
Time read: 5:31
